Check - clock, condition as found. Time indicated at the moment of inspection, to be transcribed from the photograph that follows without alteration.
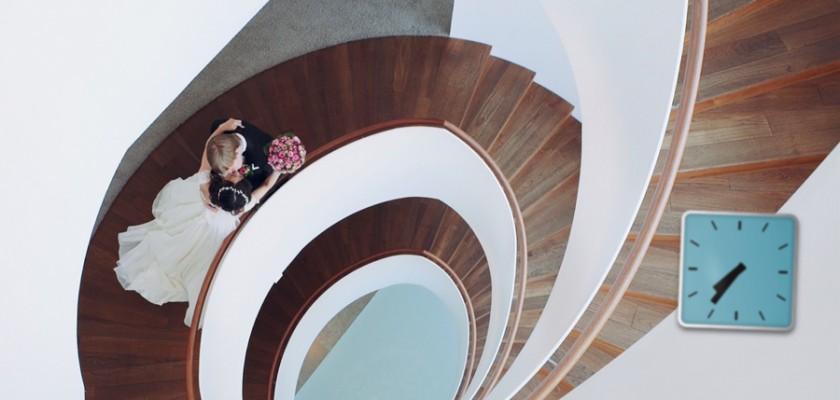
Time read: 7:36
